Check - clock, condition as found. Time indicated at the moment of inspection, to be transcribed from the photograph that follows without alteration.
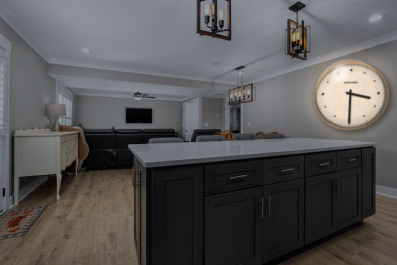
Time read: 3:30
